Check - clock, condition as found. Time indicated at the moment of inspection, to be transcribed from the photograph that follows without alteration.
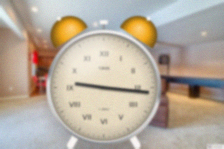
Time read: 9:16
